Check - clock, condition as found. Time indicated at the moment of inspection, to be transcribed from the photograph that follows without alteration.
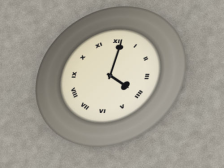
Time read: 4:01
